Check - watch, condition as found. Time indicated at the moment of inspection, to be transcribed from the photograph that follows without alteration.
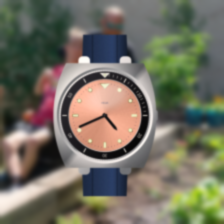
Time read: 4:41
